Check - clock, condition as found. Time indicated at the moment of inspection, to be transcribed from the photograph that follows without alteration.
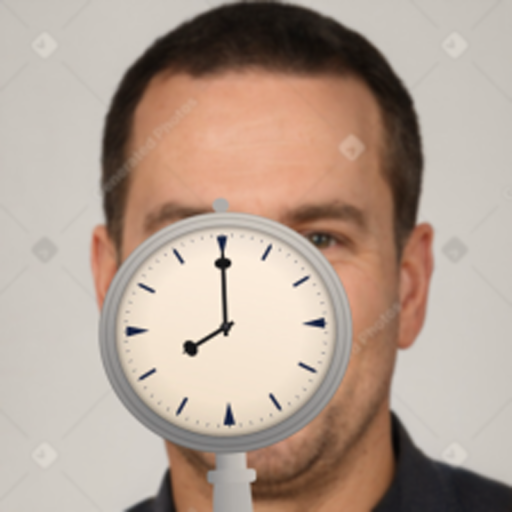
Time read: 8:00
